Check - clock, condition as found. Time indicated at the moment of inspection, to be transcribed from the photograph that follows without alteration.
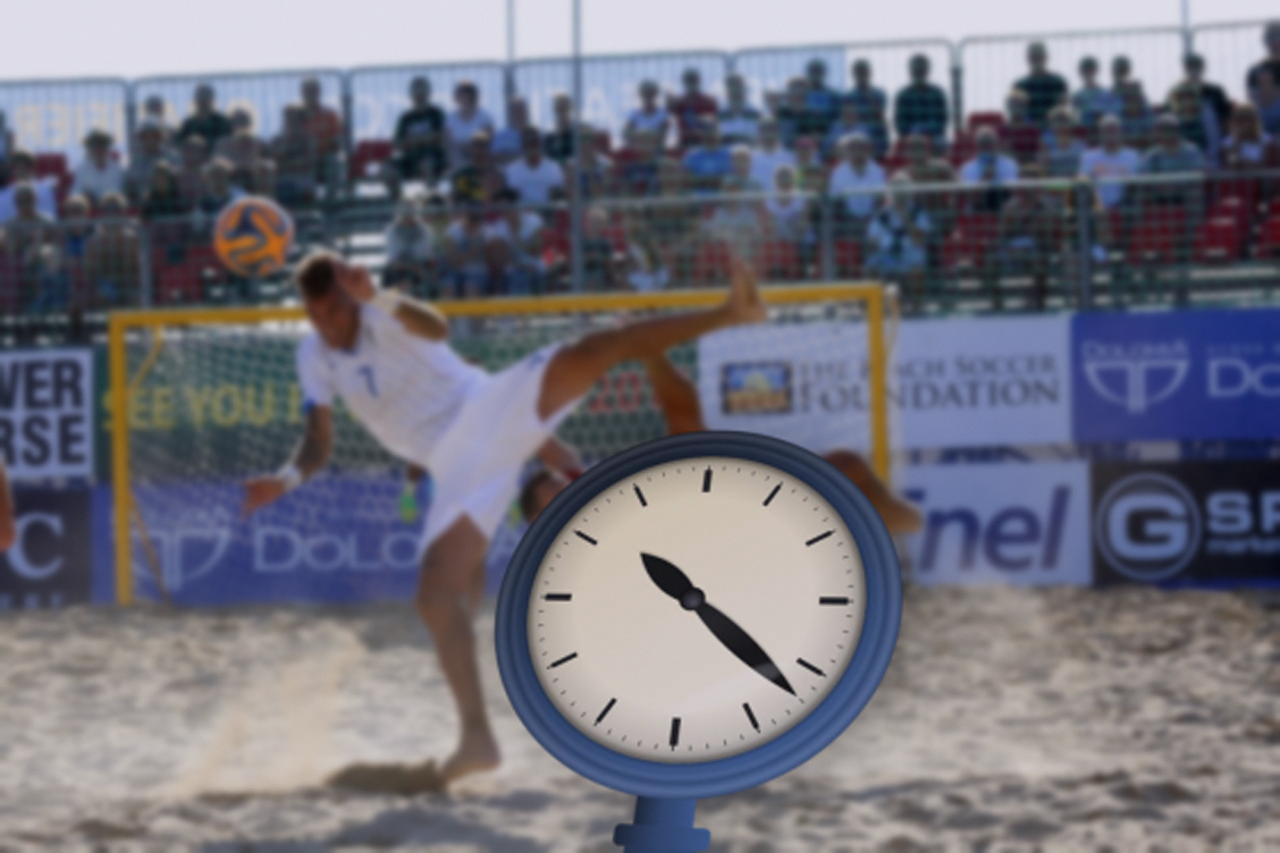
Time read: 10:22
